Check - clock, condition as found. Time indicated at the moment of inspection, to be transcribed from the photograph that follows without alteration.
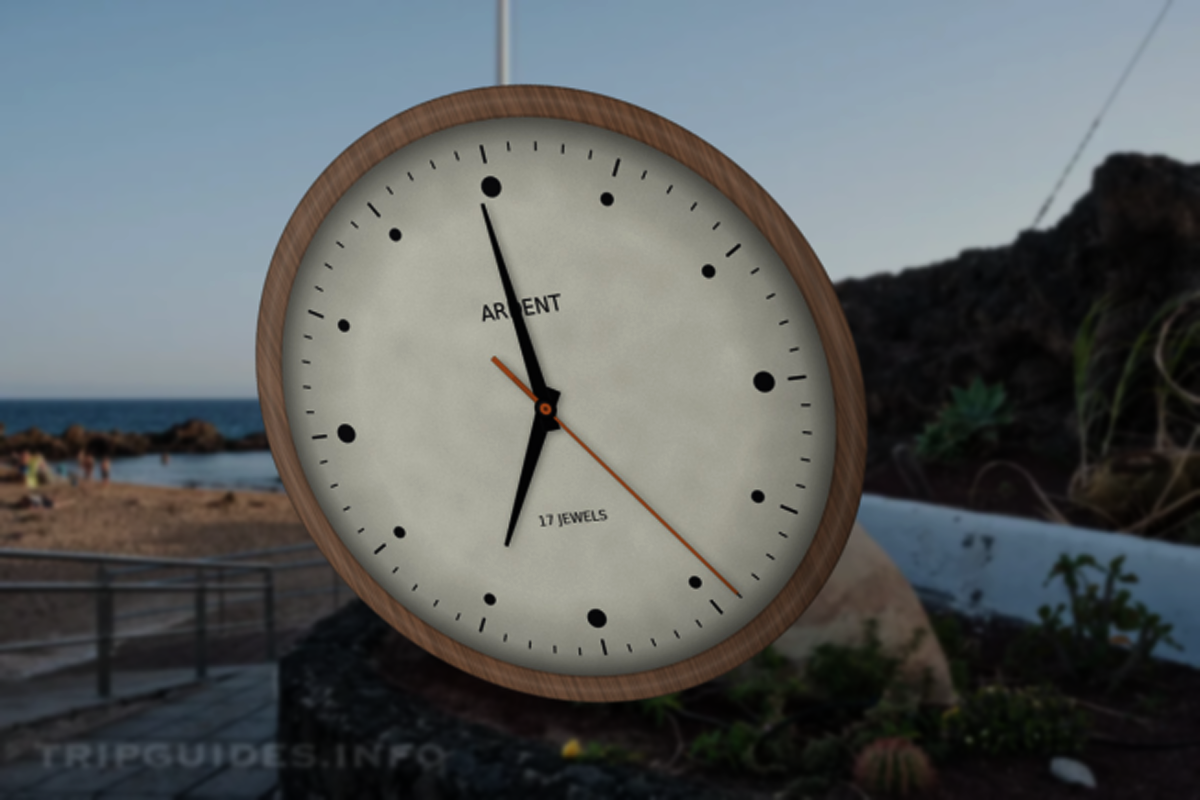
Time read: 6:59:24
